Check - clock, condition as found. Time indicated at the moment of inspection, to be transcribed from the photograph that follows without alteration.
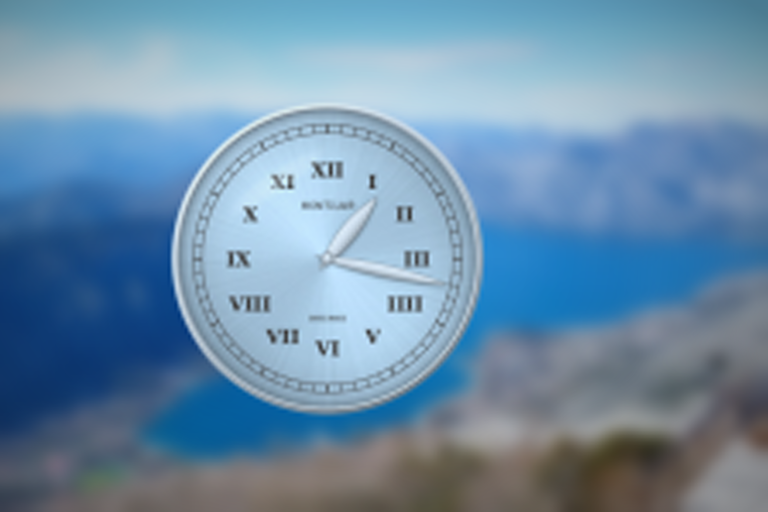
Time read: 1:17
